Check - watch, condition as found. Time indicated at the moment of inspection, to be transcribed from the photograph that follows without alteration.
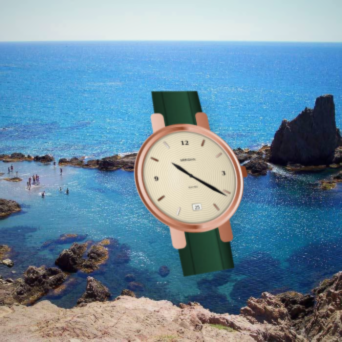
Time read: 10:21
